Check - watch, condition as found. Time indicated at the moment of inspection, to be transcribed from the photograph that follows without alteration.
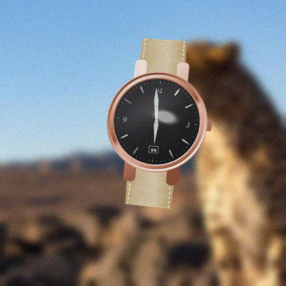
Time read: 5:59
